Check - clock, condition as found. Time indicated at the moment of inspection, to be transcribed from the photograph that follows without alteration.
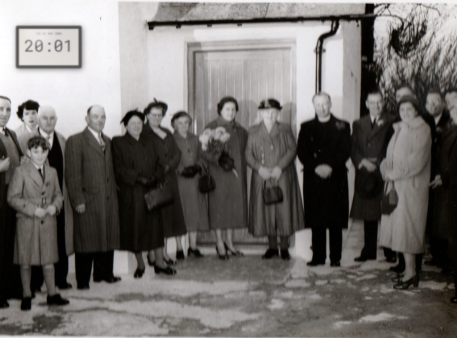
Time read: 20:01
